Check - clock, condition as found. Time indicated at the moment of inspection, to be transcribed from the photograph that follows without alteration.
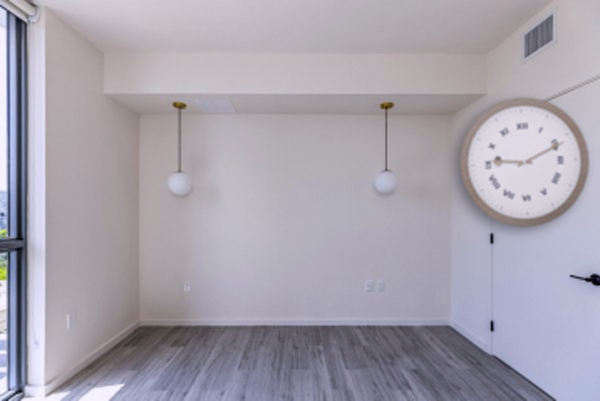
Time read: 9:11
